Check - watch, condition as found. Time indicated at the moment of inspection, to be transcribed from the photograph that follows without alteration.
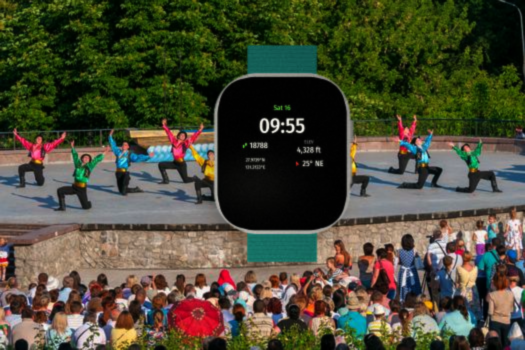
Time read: 9:55
